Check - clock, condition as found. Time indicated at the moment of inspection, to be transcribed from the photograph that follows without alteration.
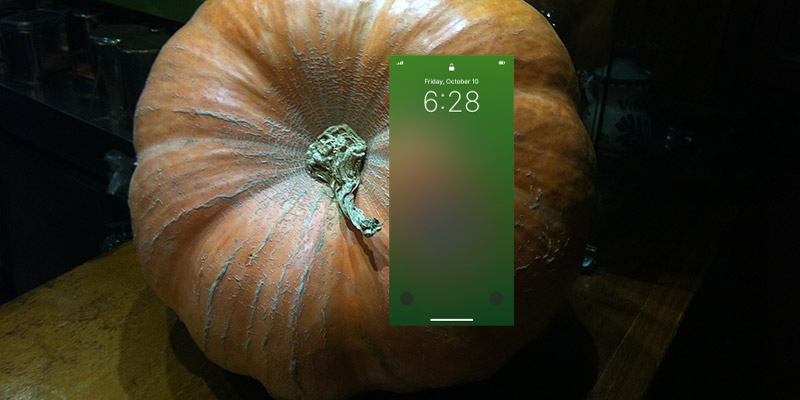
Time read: 6:28
